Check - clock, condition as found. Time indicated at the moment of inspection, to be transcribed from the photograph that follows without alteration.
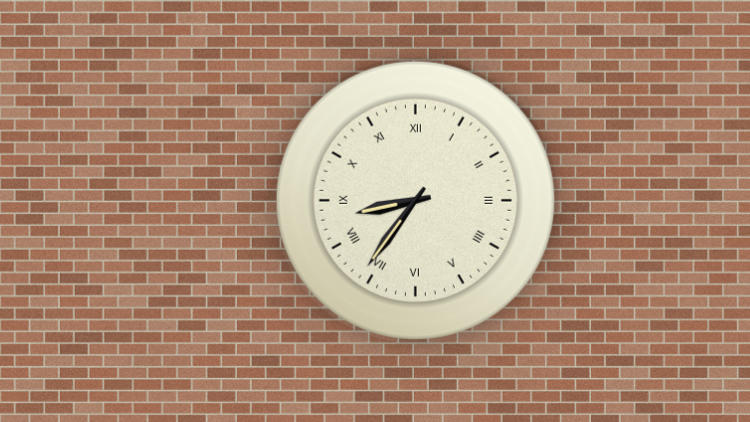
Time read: 8:36
